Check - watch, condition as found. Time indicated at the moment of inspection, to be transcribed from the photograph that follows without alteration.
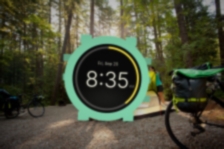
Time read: 8:35
